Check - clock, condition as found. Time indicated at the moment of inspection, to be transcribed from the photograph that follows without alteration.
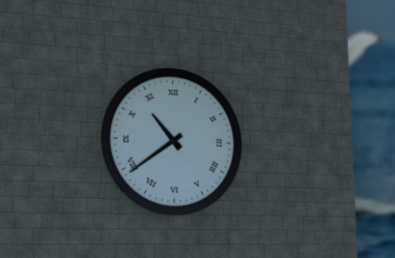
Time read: 10:39
